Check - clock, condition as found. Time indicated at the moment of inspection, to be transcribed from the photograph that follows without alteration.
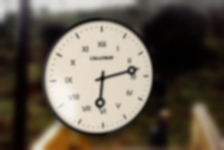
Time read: 6:13
